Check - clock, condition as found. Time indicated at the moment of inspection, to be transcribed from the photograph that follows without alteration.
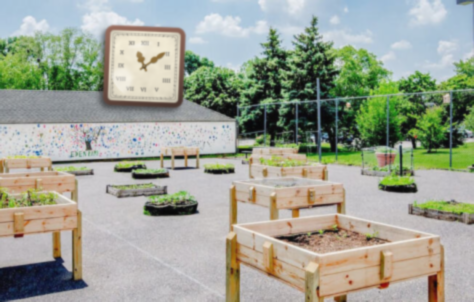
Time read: 11:09
